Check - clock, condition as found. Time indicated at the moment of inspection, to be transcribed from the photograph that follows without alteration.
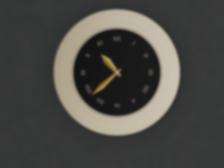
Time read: 10:38
